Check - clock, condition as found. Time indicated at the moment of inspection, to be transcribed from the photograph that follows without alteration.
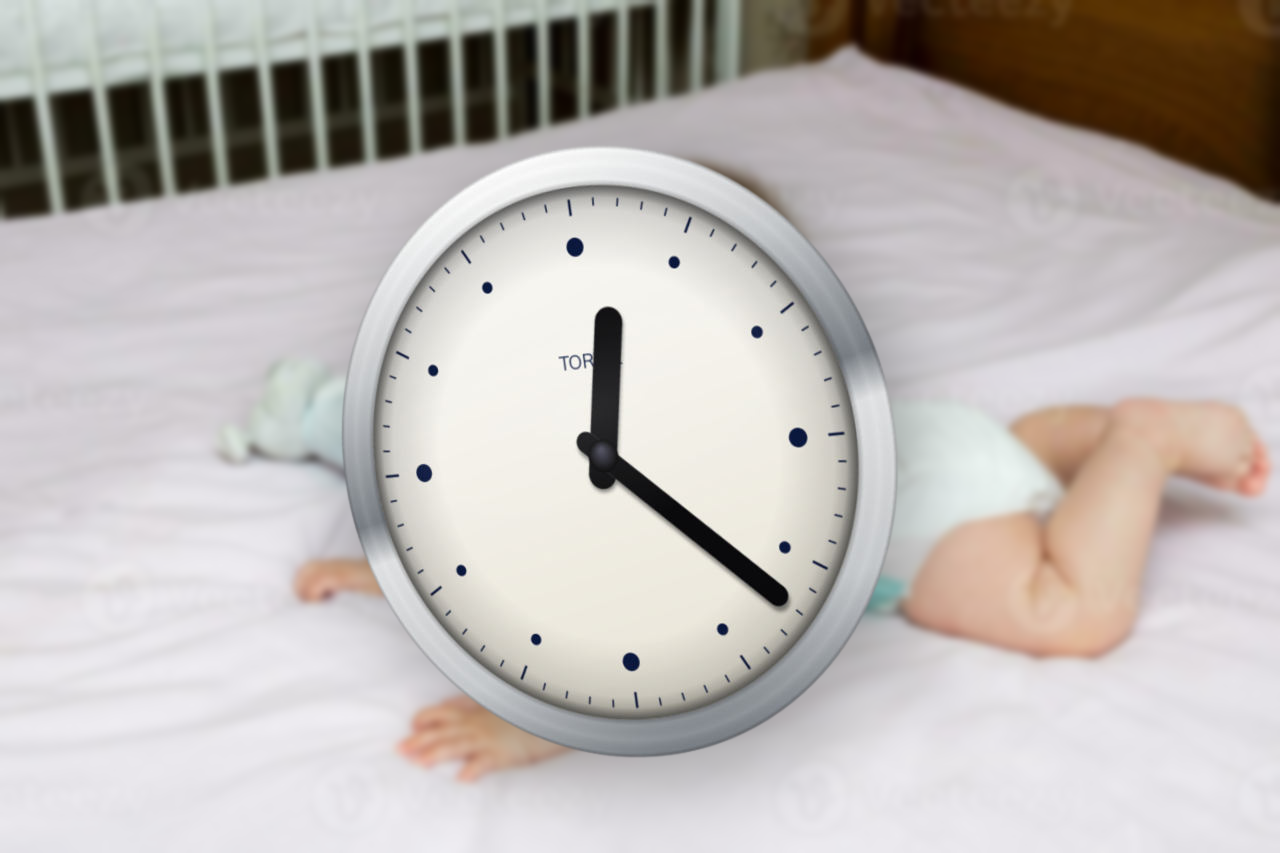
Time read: 12:22
